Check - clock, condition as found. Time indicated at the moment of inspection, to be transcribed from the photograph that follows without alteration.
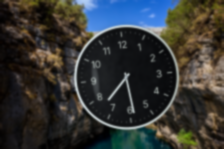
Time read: 7:29
